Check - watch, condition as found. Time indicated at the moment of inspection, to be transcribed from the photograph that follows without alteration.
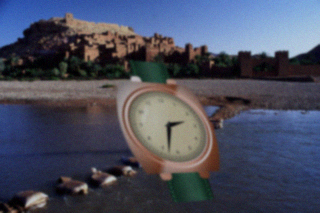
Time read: 2:33
